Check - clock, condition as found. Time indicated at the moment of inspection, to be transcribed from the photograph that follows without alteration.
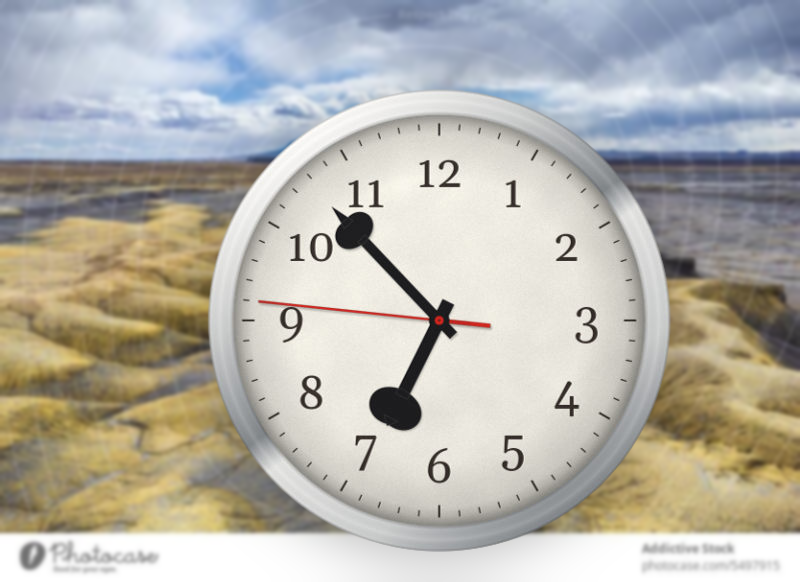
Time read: 6:52:46
